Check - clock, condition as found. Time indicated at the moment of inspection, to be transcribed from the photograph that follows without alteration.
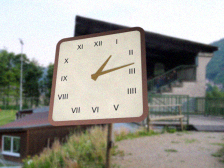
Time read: 1:13
